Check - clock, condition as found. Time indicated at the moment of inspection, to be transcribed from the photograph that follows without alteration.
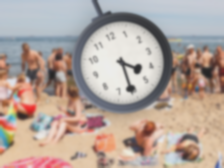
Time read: 4:31
